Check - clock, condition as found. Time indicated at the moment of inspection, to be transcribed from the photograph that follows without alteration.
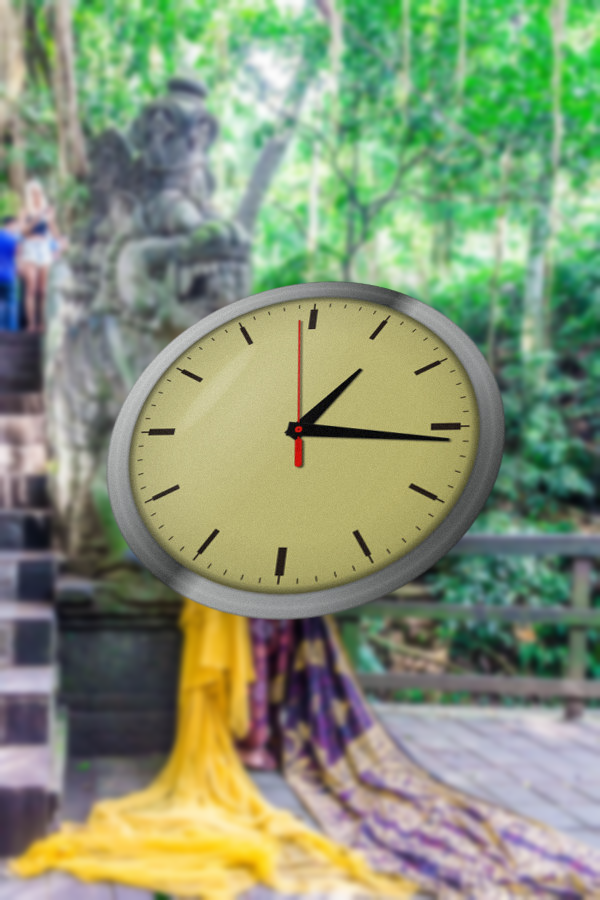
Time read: 1:15:59
